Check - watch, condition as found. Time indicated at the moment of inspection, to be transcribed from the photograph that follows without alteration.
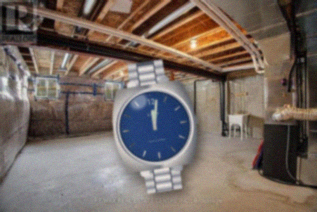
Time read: 12:02
